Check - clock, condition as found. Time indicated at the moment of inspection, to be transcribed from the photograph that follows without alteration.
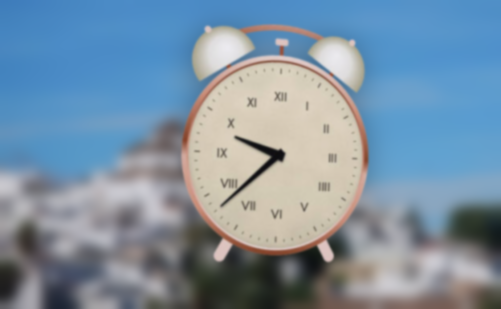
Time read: 9:38
